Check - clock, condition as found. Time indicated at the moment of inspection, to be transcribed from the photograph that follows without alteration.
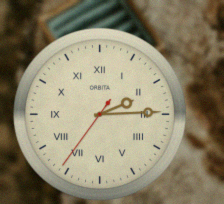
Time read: 2:14:36
